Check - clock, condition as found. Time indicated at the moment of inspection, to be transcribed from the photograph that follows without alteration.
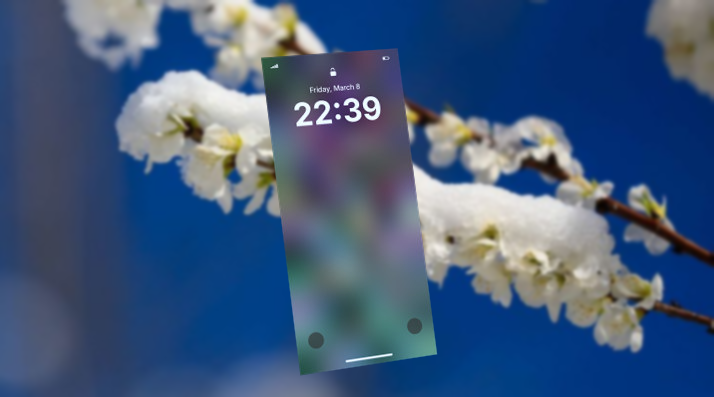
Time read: 22:39
